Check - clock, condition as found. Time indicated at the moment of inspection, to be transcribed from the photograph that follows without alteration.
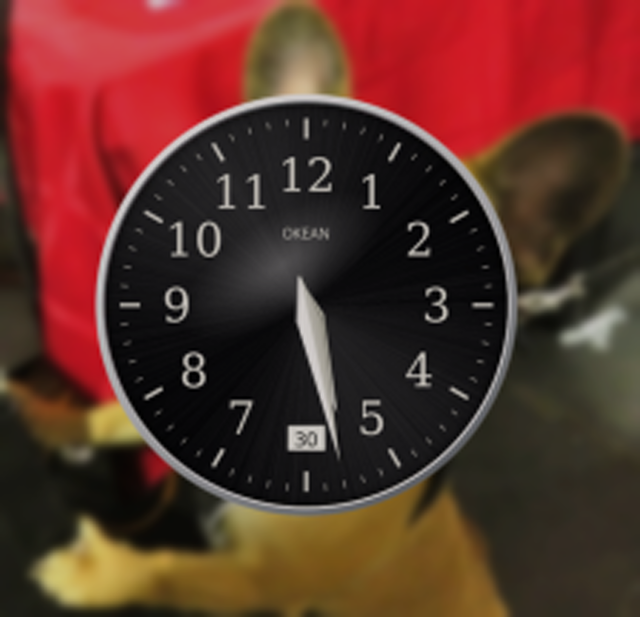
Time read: 5:28
